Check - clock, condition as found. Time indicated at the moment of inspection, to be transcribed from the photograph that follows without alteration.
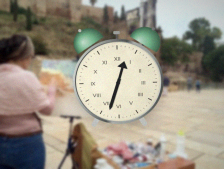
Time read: 12:33
